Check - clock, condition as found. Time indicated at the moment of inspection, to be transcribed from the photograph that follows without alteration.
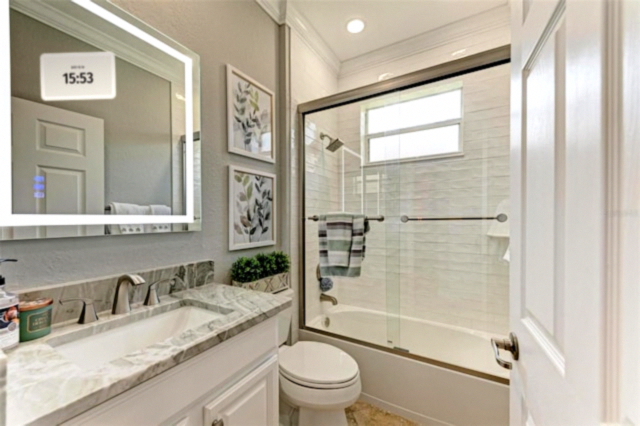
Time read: 15:53
